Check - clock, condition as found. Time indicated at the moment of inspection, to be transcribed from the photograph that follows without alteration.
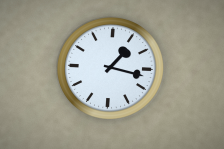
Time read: 1:17
